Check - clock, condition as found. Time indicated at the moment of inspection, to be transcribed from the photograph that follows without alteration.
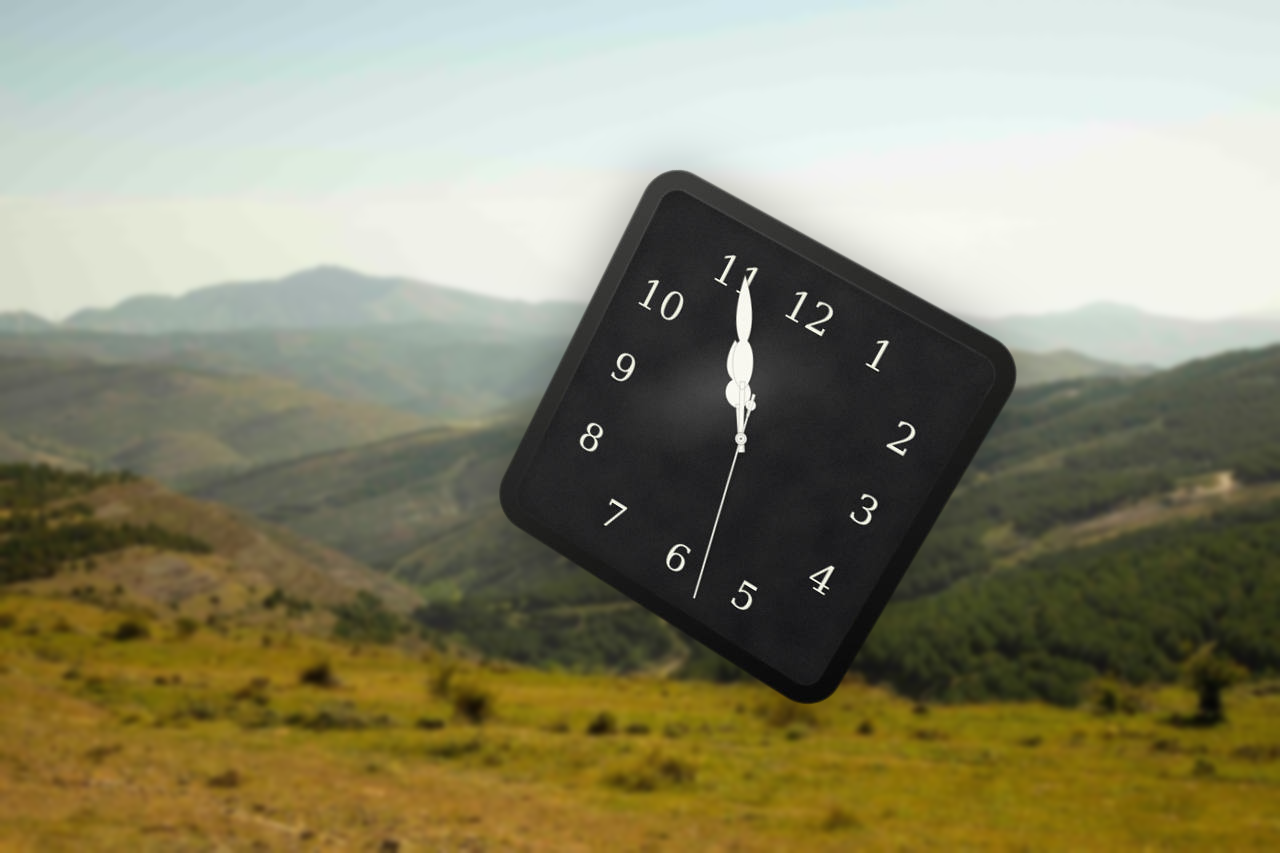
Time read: 10:55:28
